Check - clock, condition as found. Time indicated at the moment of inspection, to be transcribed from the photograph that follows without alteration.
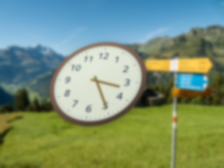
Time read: 3:25
